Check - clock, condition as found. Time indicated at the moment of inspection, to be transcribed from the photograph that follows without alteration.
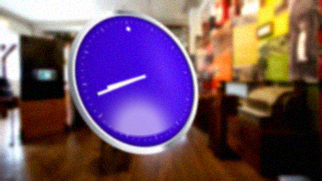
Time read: 8:43
